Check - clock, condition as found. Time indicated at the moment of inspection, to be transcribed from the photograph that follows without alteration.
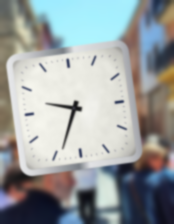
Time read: 9:34
